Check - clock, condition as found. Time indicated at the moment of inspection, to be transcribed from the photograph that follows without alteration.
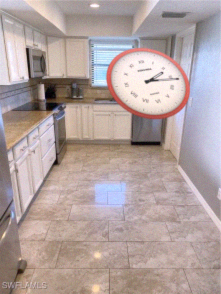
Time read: 2:16
